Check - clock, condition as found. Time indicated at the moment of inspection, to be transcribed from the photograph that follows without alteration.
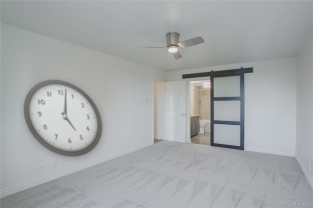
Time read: 5:02
